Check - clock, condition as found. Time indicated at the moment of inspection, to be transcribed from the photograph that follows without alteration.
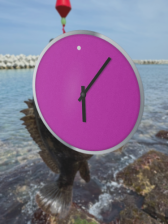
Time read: 6:07
